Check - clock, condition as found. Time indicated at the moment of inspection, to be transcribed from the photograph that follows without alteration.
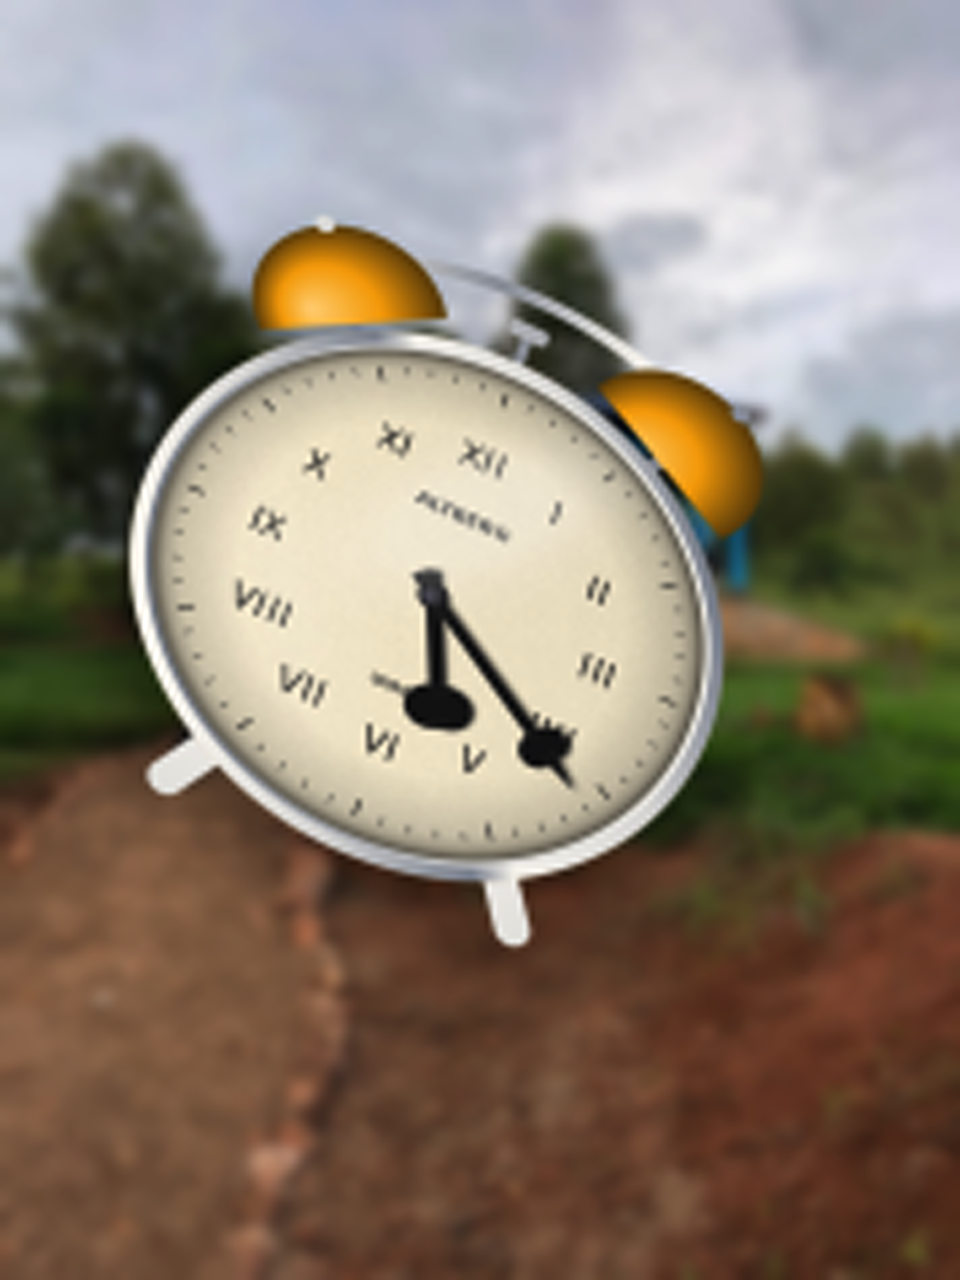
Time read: 5:21
